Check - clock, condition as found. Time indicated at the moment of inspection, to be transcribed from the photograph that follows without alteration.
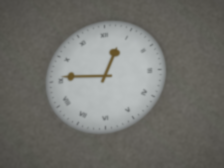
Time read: 12:46
